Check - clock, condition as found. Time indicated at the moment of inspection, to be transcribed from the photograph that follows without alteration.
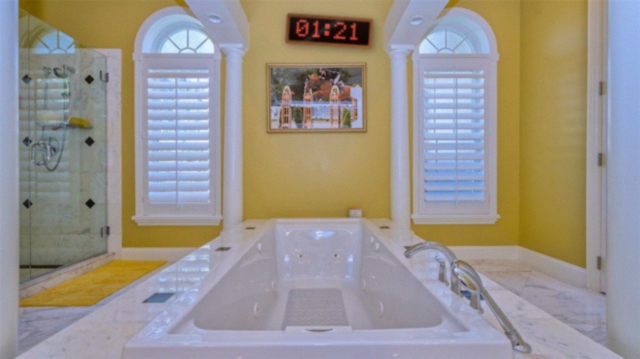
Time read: 1:21
